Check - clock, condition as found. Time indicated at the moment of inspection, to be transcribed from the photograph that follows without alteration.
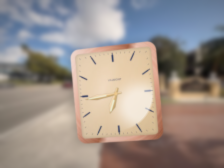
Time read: 6:44
